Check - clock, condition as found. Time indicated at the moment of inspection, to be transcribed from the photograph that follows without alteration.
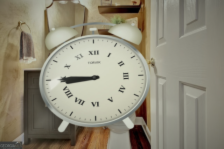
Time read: 8:45
